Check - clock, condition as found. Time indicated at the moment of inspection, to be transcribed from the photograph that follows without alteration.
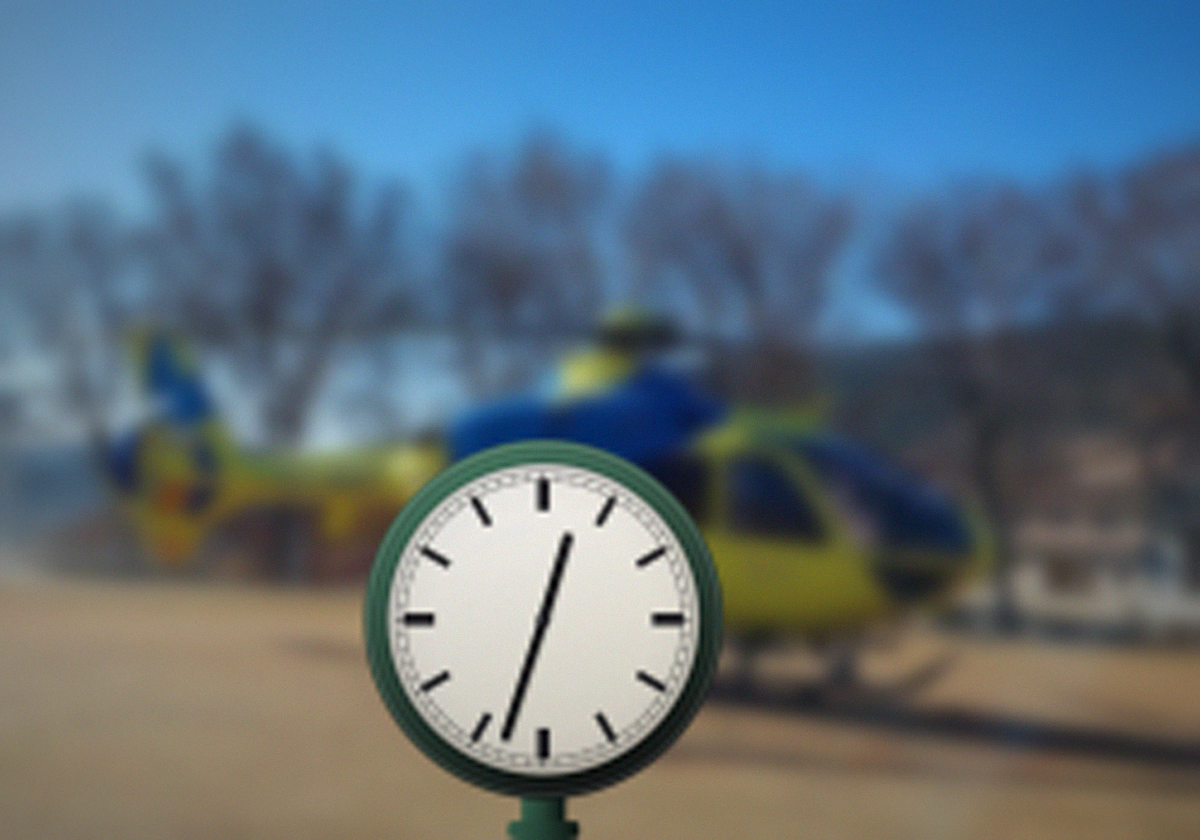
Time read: 12:33
